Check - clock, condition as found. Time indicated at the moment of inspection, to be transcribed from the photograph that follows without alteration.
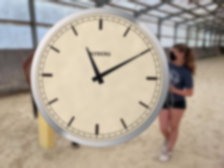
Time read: 11:10
